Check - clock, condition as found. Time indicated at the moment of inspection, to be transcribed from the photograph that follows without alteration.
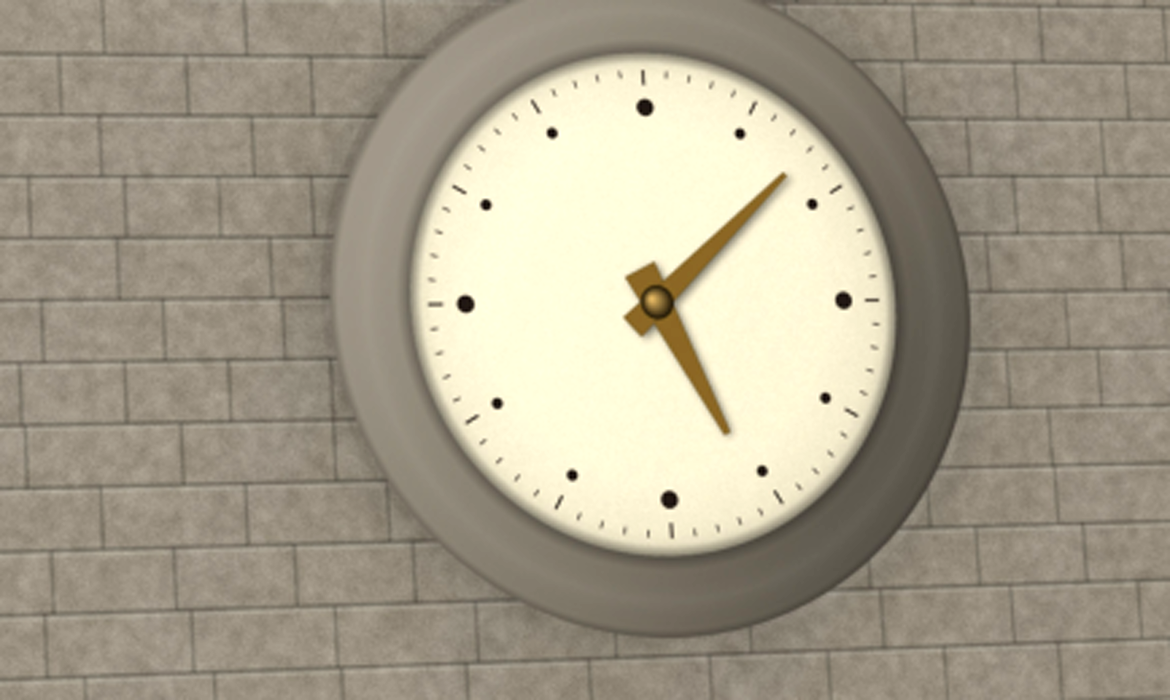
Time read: 5:08
